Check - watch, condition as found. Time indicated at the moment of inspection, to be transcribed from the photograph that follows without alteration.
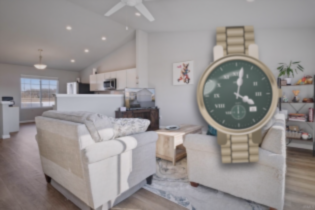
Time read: 4:02
